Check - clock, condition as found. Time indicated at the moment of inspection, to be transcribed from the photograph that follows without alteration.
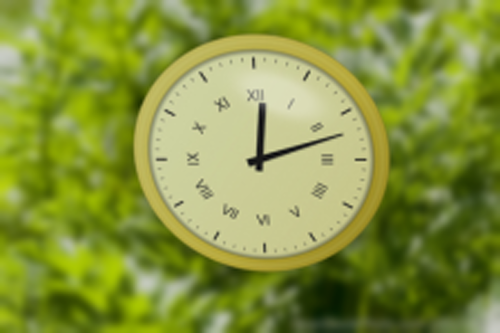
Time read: 12:12
